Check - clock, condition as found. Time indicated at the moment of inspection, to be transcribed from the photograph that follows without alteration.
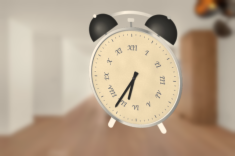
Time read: 6:36
